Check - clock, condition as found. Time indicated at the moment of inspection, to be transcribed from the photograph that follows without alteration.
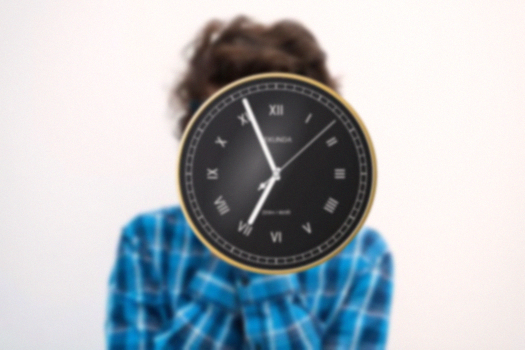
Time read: 6:56:08
